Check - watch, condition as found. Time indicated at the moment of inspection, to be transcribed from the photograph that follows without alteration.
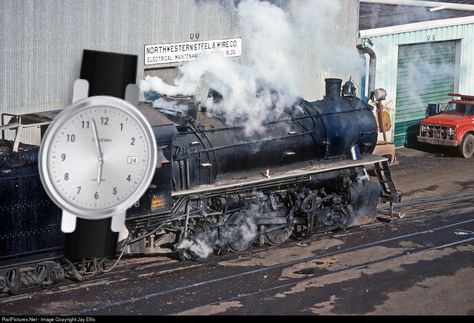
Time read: 5:57
